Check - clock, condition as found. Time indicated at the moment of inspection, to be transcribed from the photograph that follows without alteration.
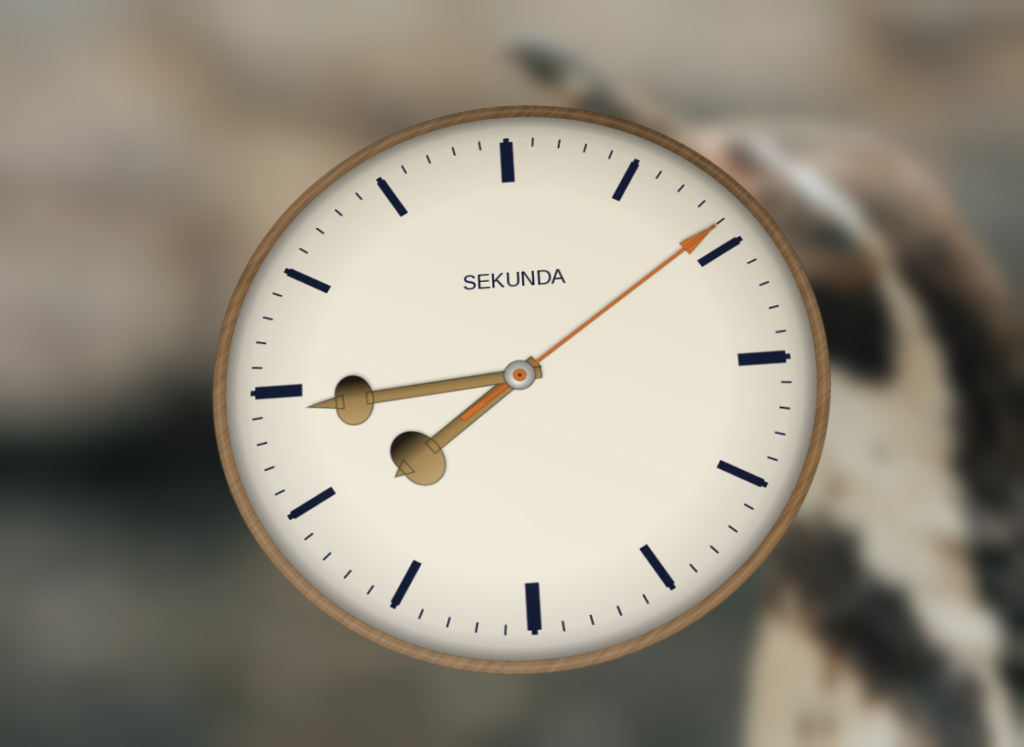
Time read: 7:44:09
